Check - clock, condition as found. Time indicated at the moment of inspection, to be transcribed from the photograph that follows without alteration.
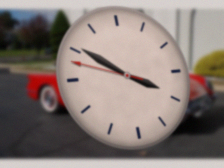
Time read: 3:50:48
